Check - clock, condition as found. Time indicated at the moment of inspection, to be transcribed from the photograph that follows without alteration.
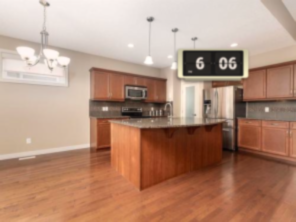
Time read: 6:06
